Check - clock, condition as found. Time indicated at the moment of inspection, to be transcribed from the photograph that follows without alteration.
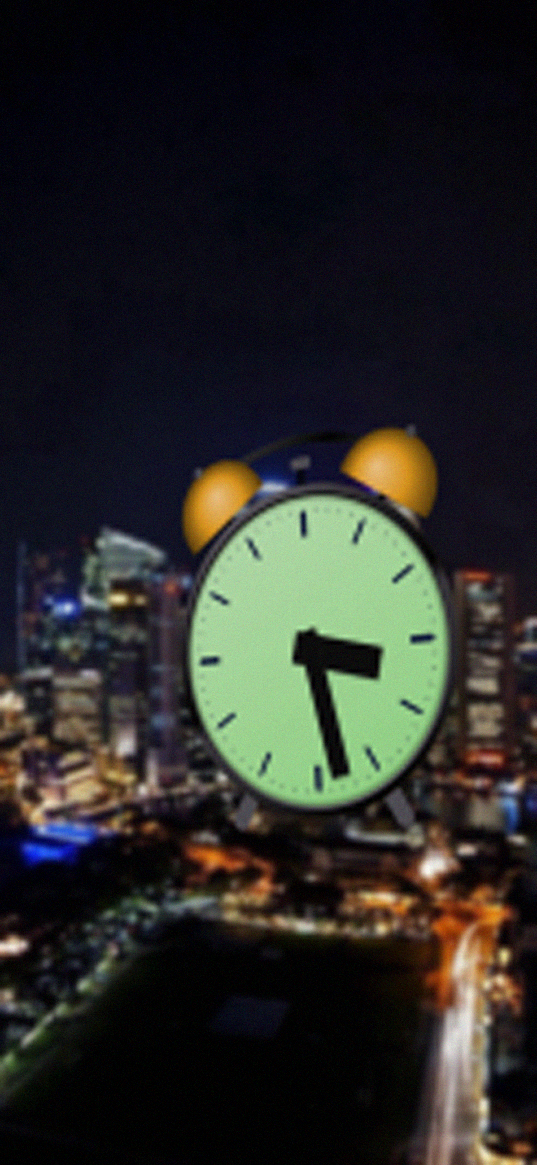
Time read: 3:28
